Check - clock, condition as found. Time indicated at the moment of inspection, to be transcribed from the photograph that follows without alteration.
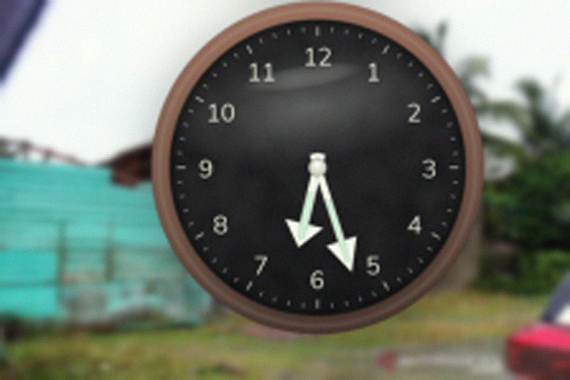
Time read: 6:27
